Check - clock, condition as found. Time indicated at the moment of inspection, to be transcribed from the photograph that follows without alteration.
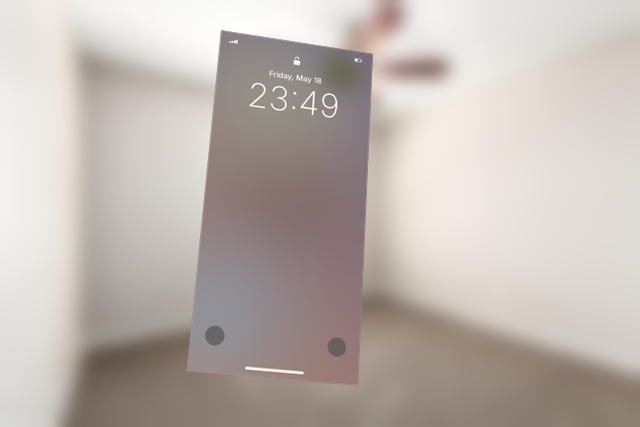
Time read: 23:49
